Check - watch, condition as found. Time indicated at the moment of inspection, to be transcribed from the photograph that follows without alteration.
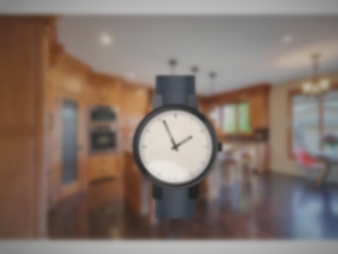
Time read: 1:56
